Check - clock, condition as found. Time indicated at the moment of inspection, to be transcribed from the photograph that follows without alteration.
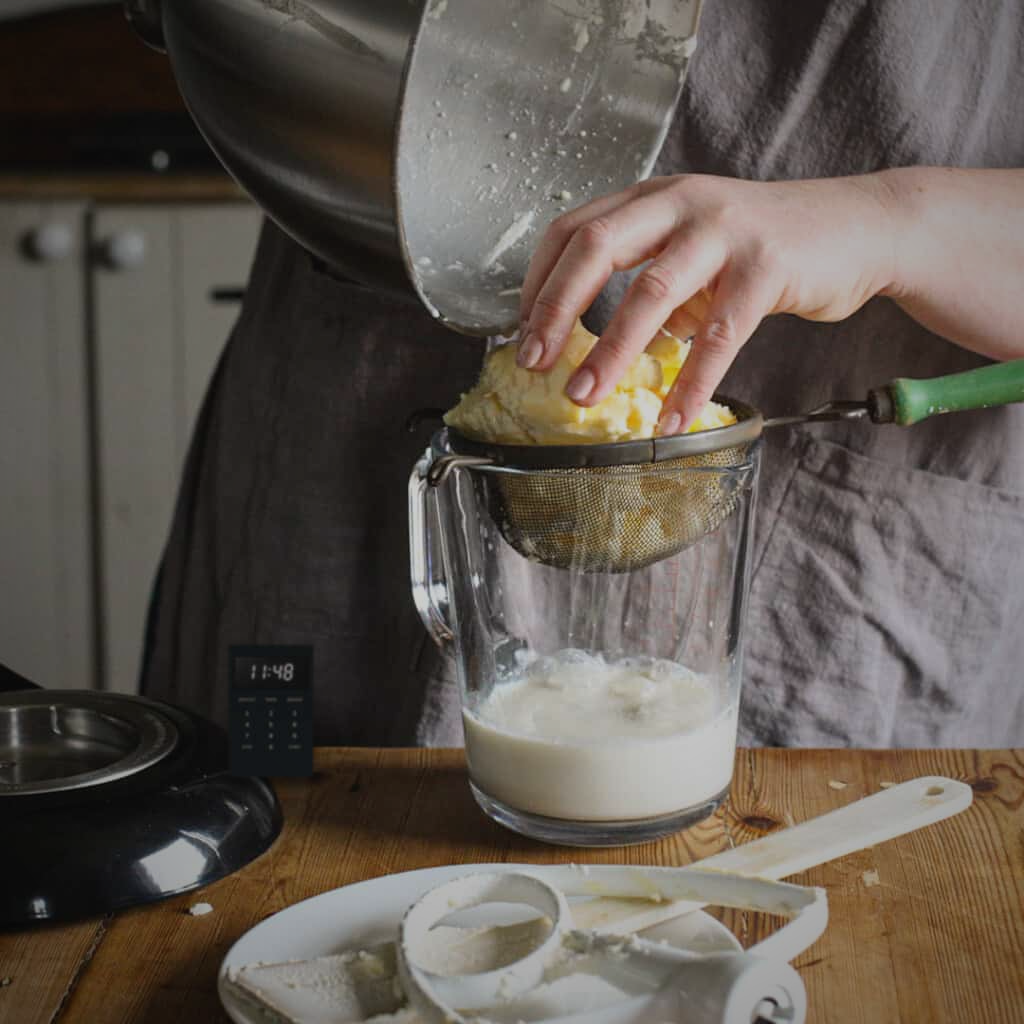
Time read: 11:48
